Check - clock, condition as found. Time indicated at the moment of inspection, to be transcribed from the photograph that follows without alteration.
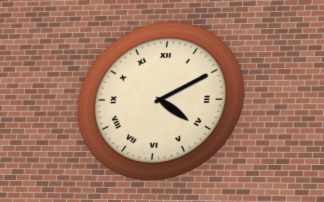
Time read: 4:10
